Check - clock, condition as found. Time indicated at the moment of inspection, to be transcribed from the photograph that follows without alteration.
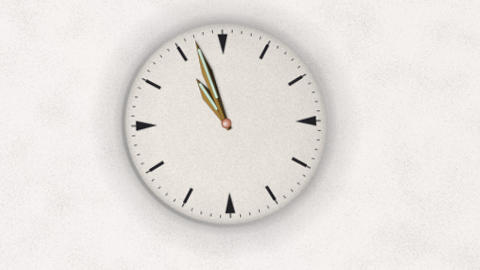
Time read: 10:57
